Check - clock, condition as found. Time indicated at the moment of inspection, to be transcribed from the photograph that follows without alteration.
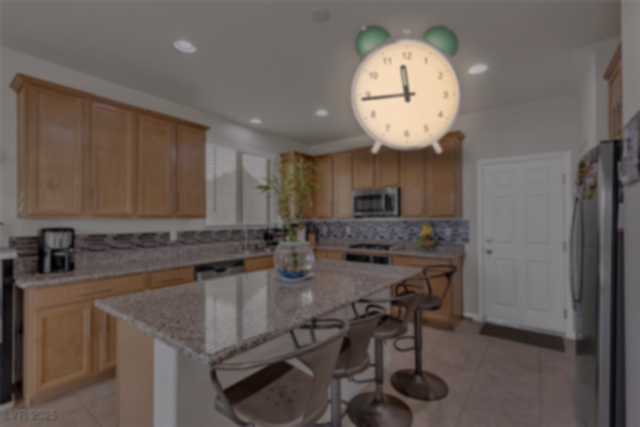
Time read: 11:44
